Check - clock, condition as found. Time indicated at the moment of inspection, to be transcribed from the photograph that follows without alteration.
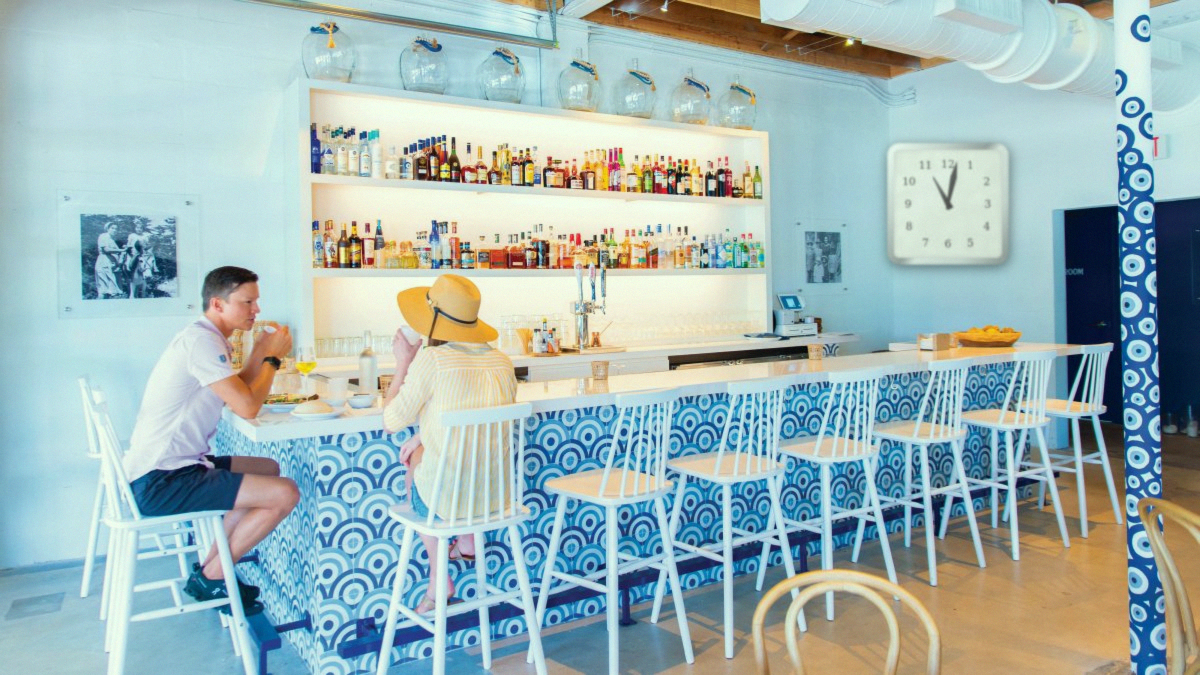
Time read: 11:02
